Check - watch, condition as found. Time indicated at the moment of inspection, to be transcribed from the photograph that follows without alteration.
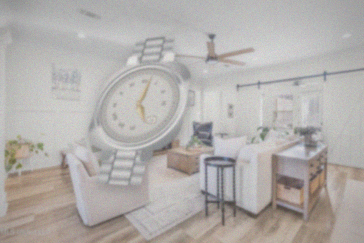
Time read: 5:02
